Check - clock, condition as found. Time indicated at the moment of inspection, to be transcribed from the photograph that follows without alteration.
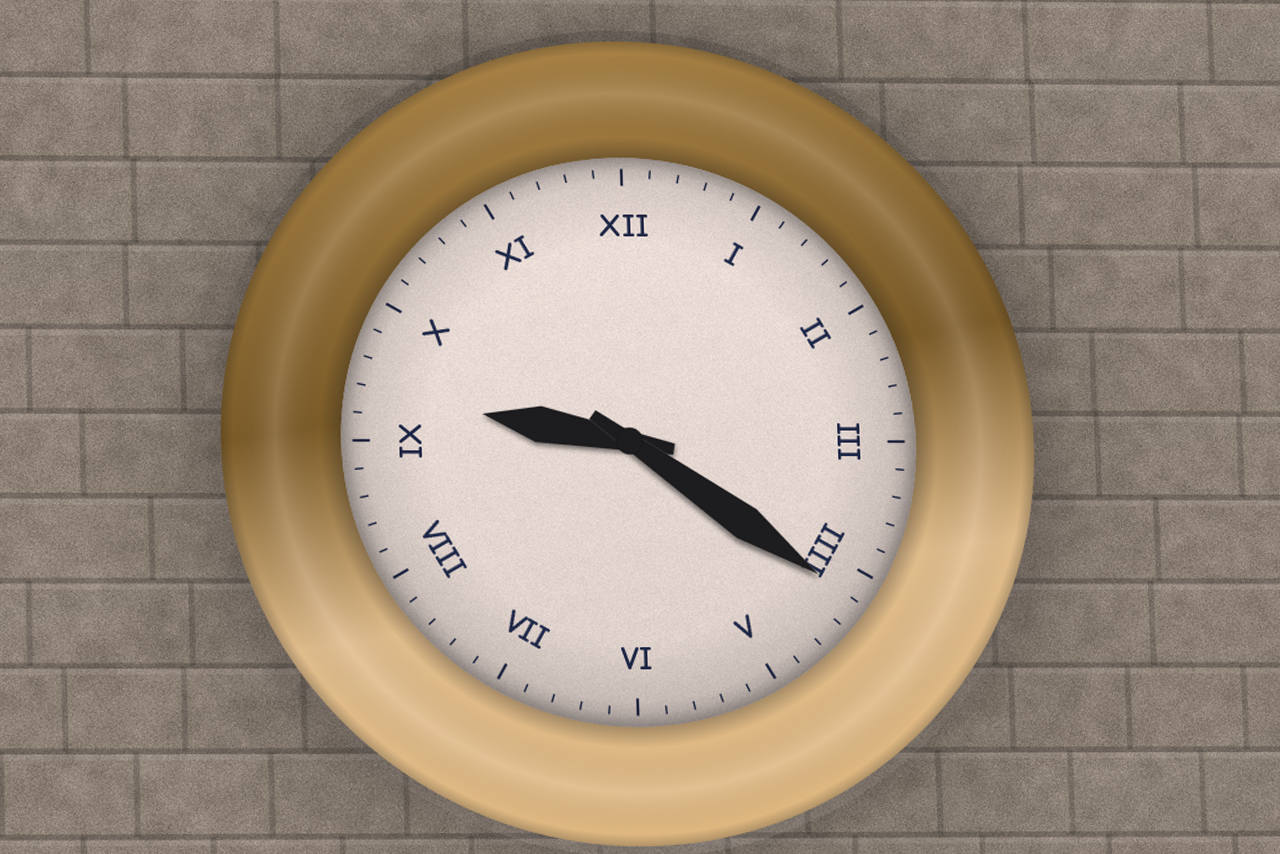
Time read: 9:21
